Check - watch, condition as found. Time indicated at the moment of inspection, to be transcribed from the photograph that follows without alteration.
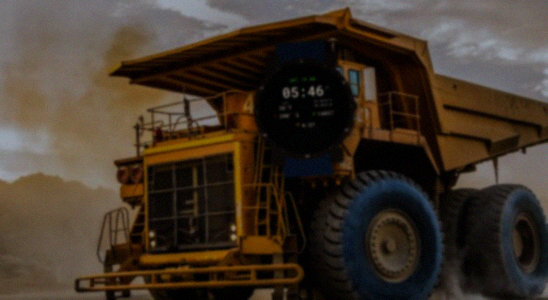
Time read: 5:46
